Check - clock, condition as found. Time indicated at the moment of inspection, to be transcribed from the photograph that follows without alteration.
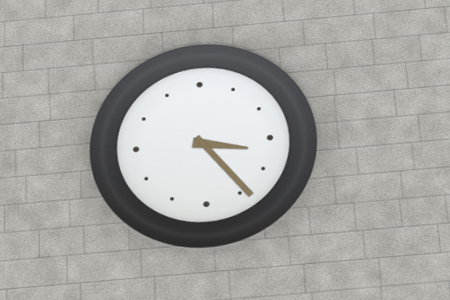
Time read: 3:24
